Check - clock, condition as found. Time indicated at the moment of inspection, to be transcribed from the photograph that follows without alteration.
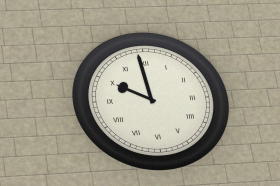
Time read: 9:59
